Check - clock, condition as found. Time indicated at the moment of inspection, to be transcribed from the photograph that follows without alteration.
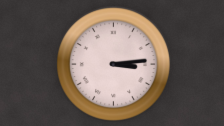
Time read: 3:14
